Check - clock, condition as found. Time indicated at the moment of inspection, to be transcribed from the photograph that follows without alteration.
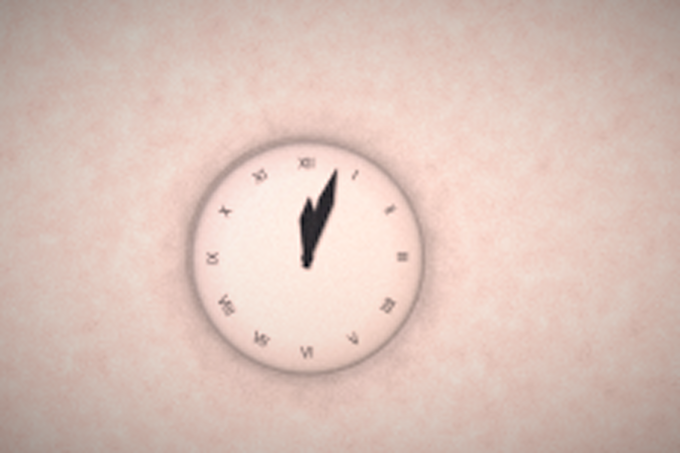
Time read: 12:03
